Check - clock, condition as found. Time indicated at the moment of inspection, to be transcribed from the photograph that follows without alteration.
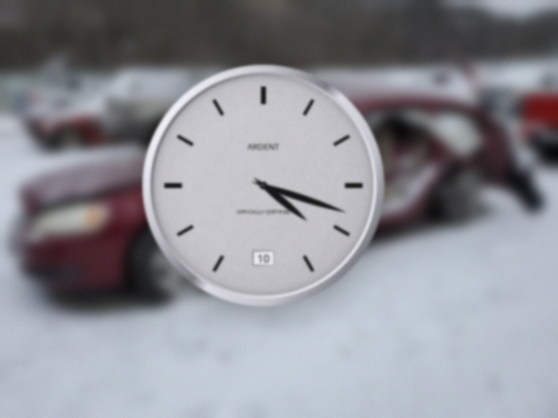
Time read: 4:18
